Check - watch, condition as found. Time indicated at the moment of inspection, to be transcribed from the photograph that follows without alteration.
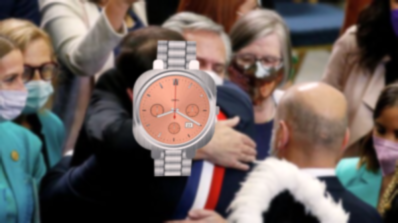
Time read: 8:20
